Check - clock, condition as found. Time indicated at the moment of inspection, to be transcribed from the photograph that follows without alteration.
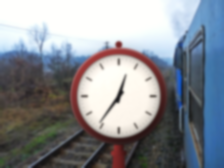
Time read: 12:36
